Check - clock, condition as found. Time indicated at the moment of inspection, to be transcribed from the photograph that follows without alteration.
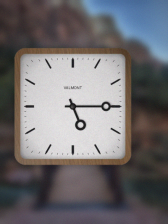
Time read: 5:15
